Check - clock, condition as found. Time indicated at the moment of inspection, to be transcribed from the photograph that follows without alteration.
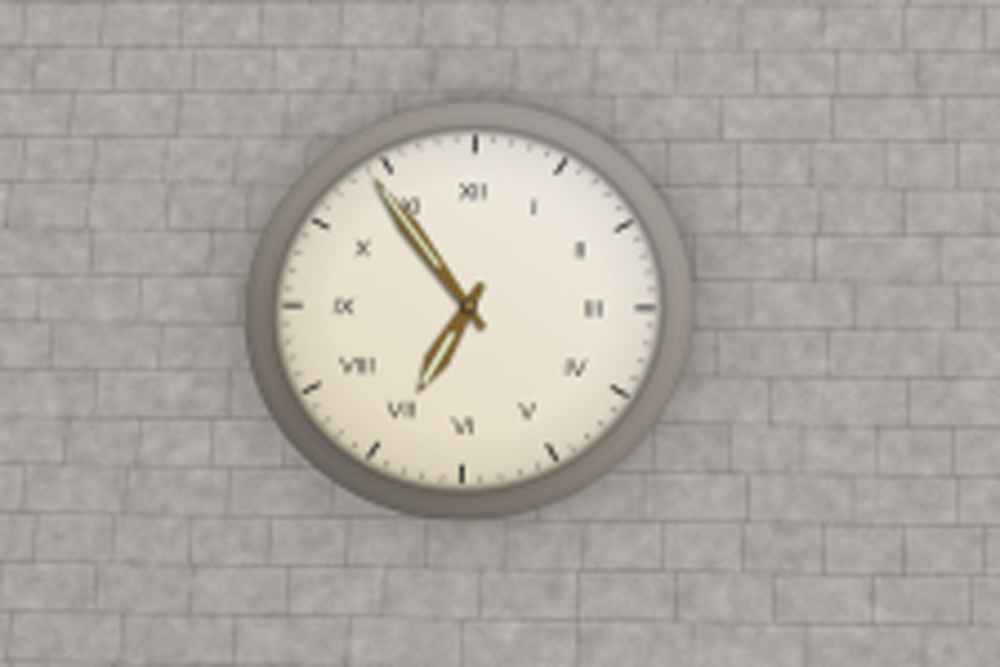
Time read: 6:54
